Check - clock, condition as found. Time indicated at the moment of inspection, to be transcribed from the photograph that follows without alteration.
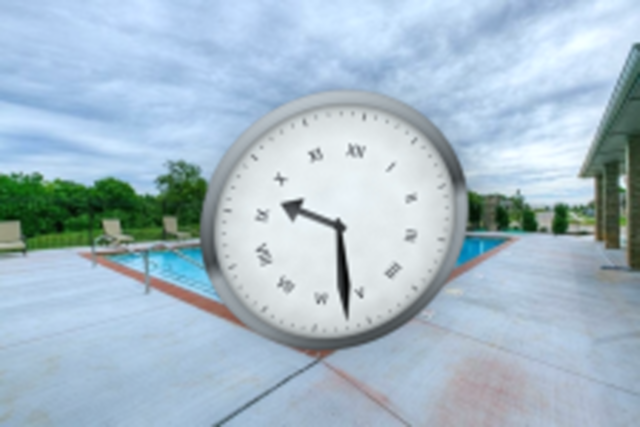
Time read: 9:27
